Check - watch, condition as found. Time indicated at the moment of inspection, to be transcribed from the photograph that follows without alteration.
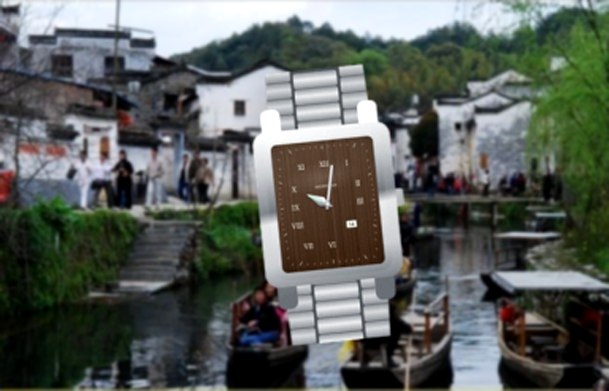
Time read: 10:02
